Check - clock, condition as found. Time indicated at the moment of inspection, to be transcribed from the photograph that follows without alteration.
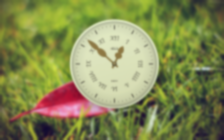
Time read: 12:52
